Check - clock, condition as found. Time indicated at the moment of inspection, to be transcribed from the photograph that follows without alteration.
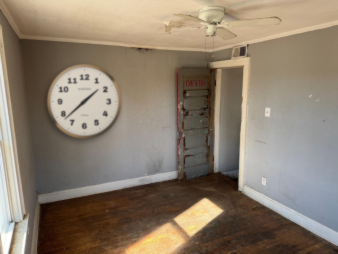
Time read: 1:38
